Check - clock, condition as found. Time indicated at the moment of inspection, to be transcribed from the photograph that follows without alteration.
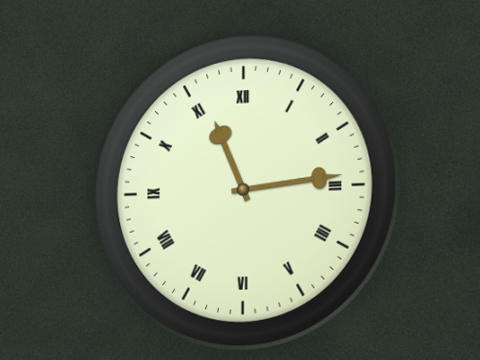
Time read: 11:14
